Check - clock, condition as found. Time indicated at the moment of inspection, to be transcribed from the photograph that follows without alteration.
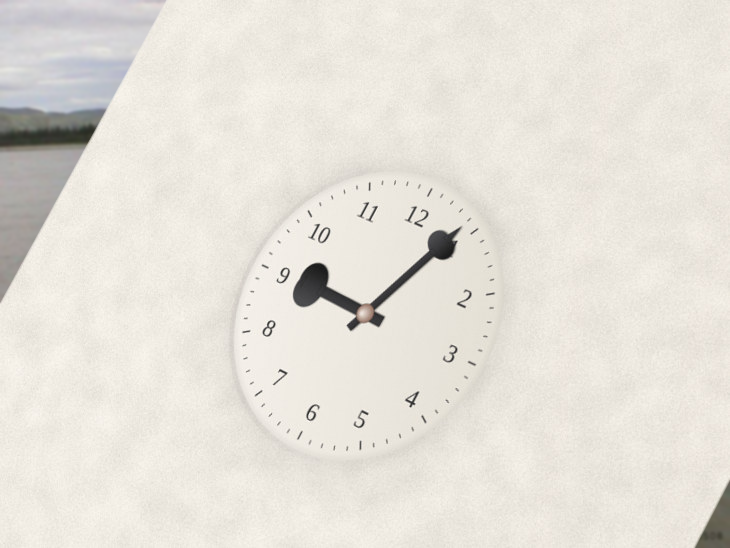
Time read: 9:04
